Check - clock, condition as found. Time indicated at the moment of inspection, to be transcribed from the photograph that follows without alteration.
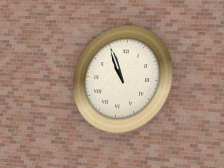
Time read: 10:55
